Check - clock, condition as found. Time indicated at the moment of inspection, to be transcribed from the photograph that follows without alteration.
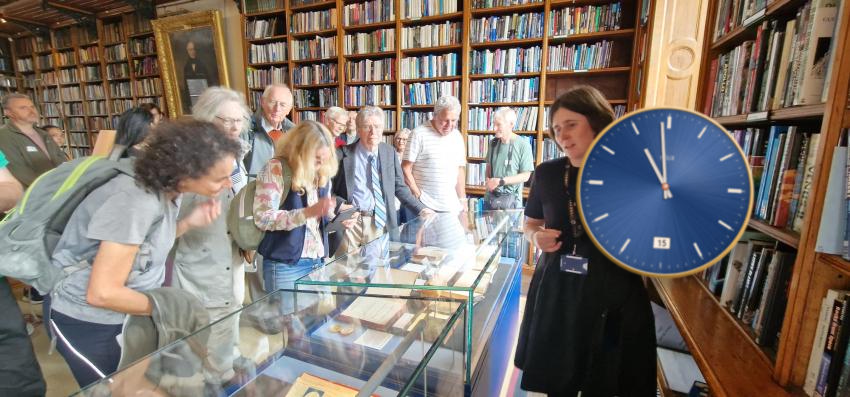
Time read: 10:59
